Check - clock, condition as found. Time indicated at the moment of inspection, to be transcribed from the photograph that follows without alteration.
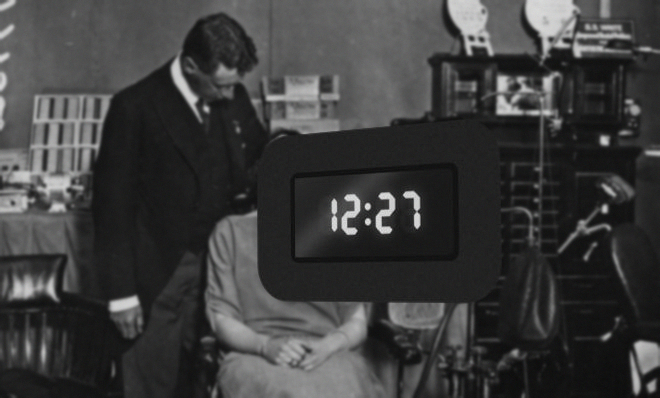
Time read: 12:27
